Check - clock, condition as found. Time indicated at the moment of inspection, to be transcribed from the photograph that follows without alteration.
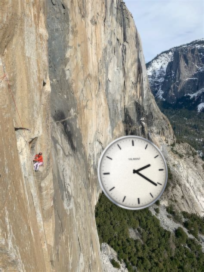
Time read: 2:21
